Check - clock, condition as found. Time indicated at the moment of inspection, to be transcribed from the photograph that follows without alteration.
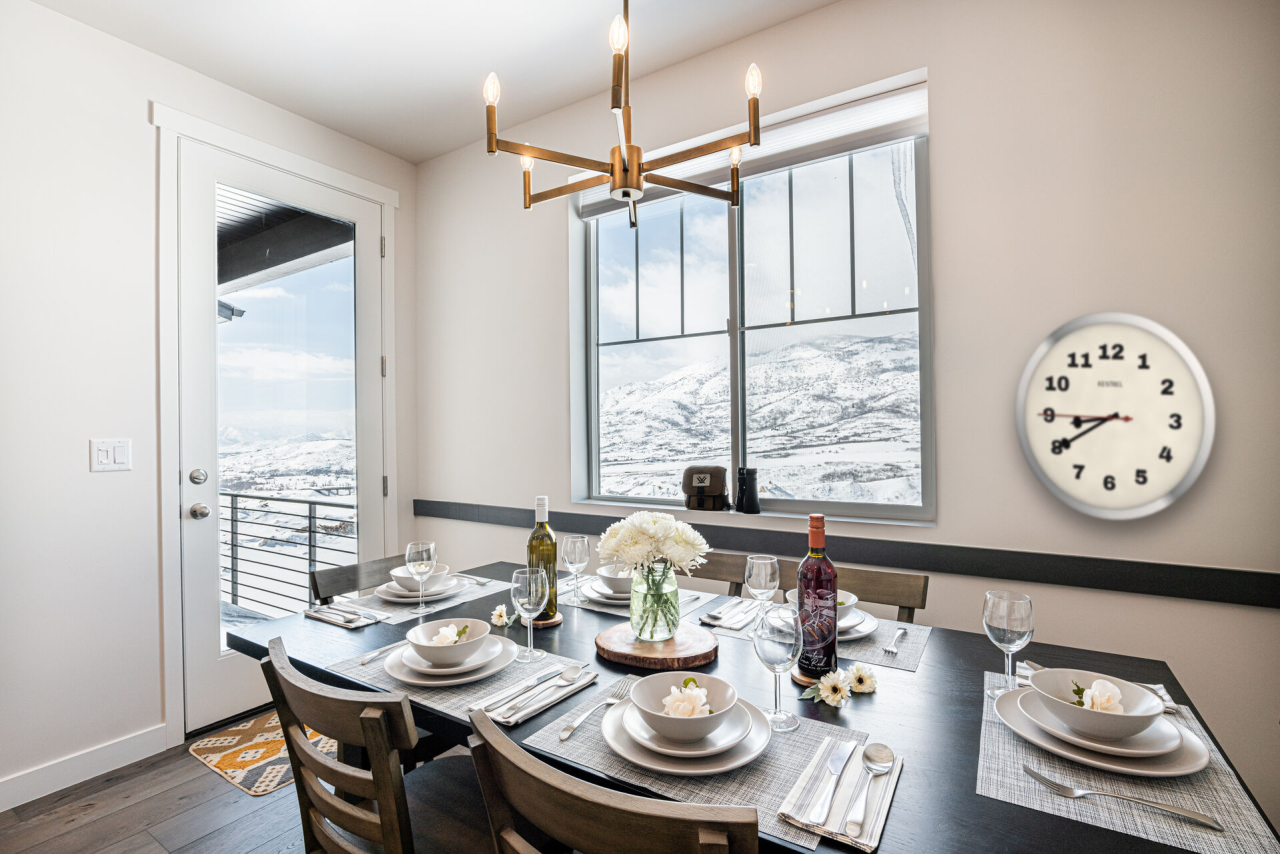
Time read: 8:39:45
